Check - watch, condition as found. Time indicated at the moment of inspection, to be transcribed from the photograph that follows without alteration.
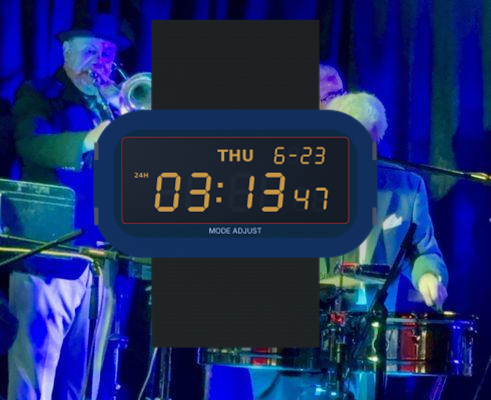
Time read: 3:13:47
